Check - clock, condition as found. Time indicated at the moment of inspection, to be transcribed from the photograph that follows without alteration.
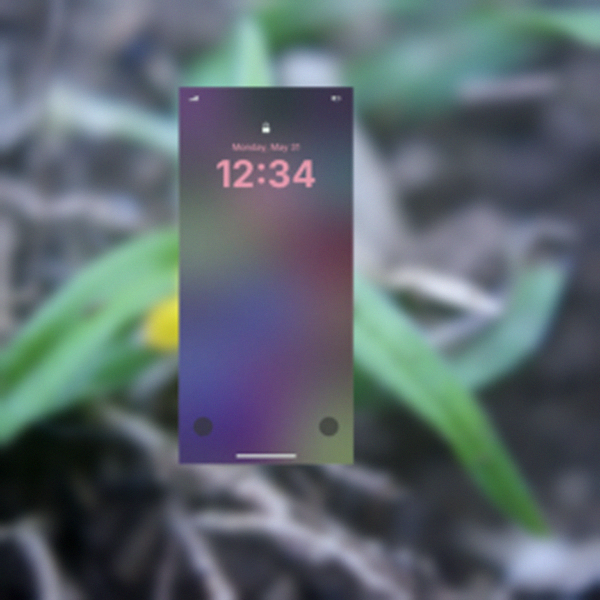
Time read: 12:34
